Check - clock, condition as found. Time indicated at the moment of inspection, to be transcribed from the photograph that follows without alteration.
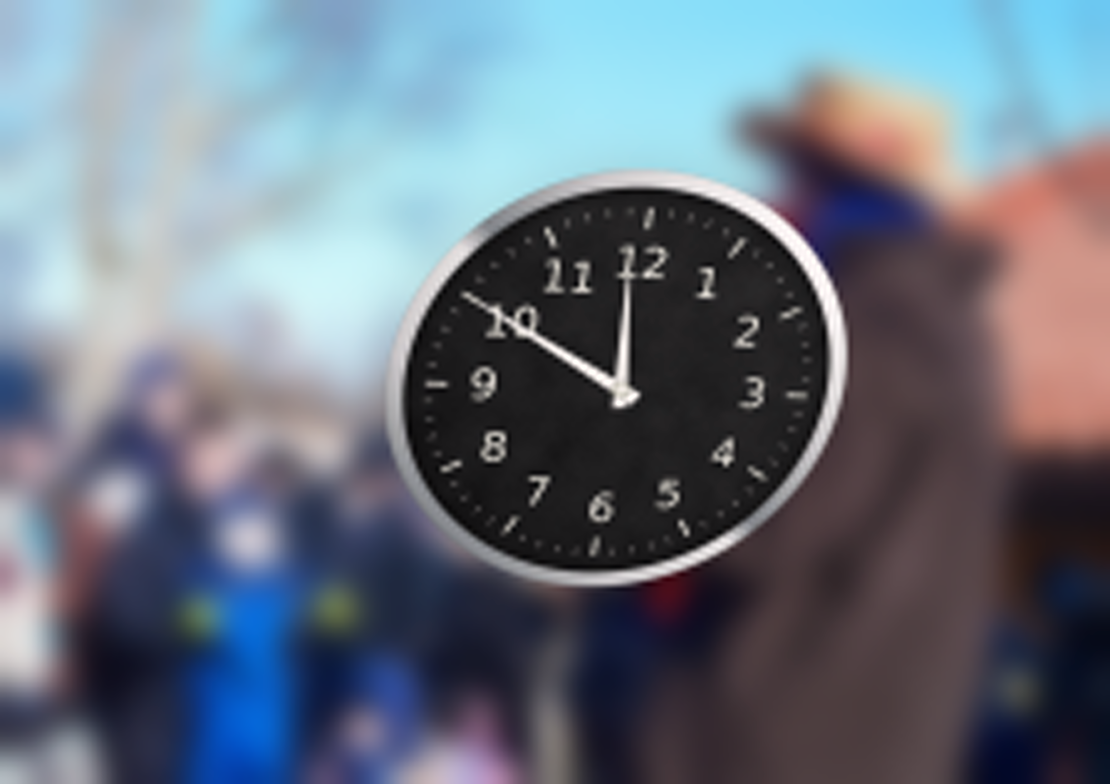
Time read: 11:50
